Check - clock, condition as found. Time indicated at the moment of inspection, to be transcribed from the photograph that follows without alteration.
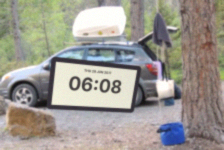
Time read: 6:08
